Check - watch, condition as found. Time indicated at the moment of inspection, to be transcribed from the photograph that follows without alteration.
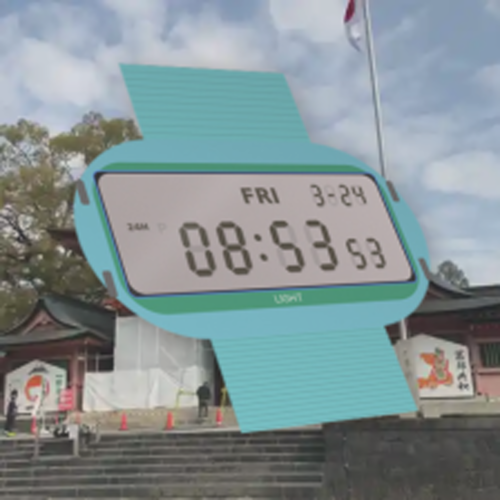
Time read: 8:53:53
